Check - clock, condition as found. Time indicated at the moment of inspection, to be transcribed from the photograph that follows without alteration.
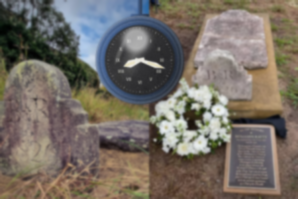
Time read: 8:18
